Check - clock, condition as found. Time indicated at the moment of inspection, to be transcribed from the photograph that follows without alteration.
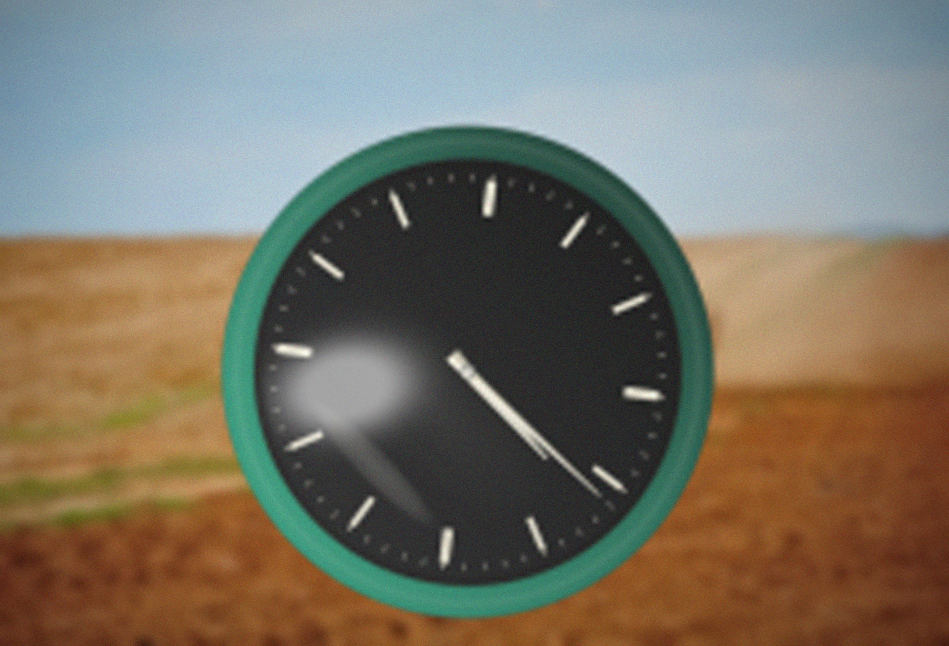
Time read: 4:21
